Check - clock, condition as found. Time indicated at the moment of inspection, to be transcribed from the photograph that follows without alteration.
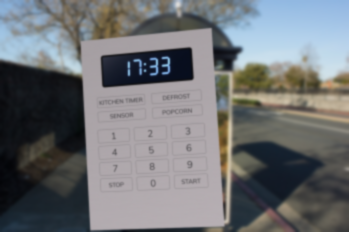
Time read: 17:33
